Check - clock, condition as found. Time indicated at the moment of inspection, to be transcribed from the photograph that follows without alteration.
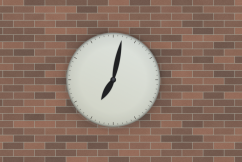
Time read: 7:02
